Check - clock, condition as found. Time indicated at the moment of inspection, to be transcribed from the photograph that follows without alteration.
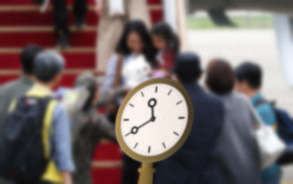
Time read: 11:40
